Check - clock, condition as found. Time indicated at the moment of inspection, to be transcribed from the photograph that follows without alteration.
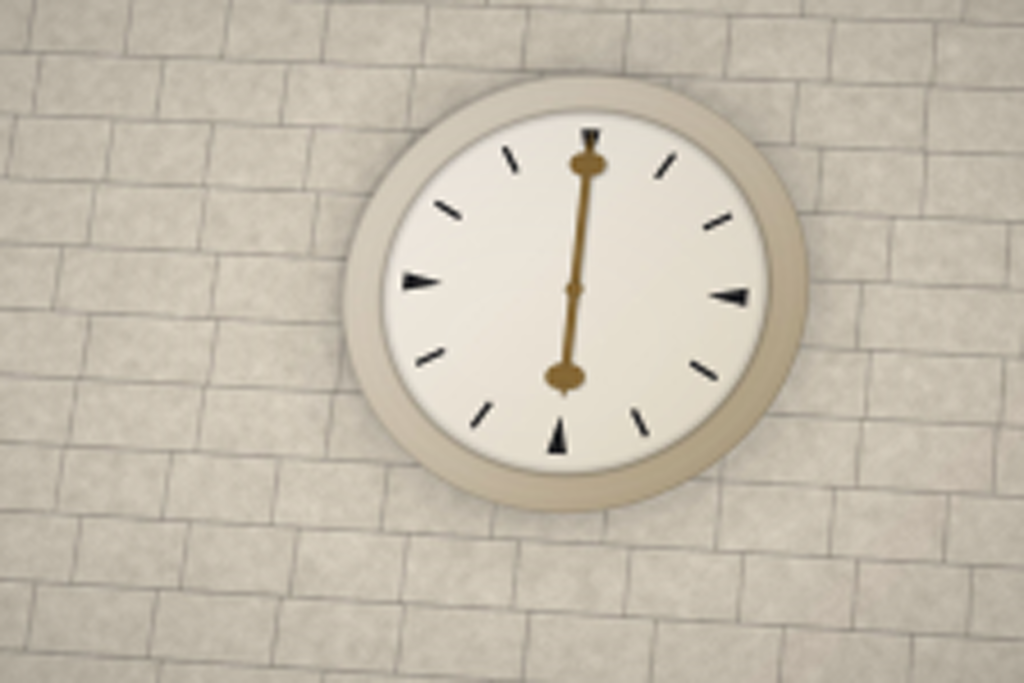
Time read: 6:00
